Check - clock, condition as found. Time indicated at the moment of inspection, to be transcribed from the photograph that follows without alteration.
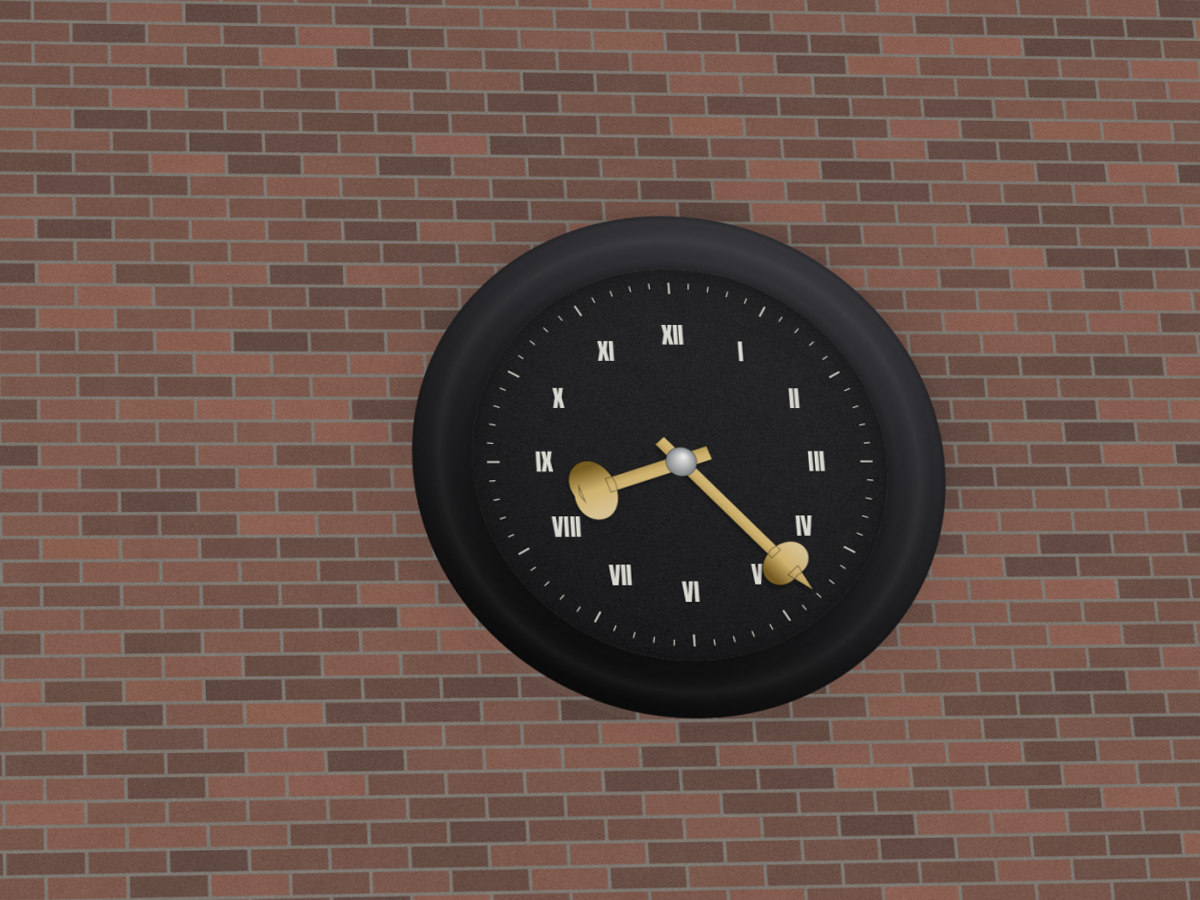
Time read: 8:23
